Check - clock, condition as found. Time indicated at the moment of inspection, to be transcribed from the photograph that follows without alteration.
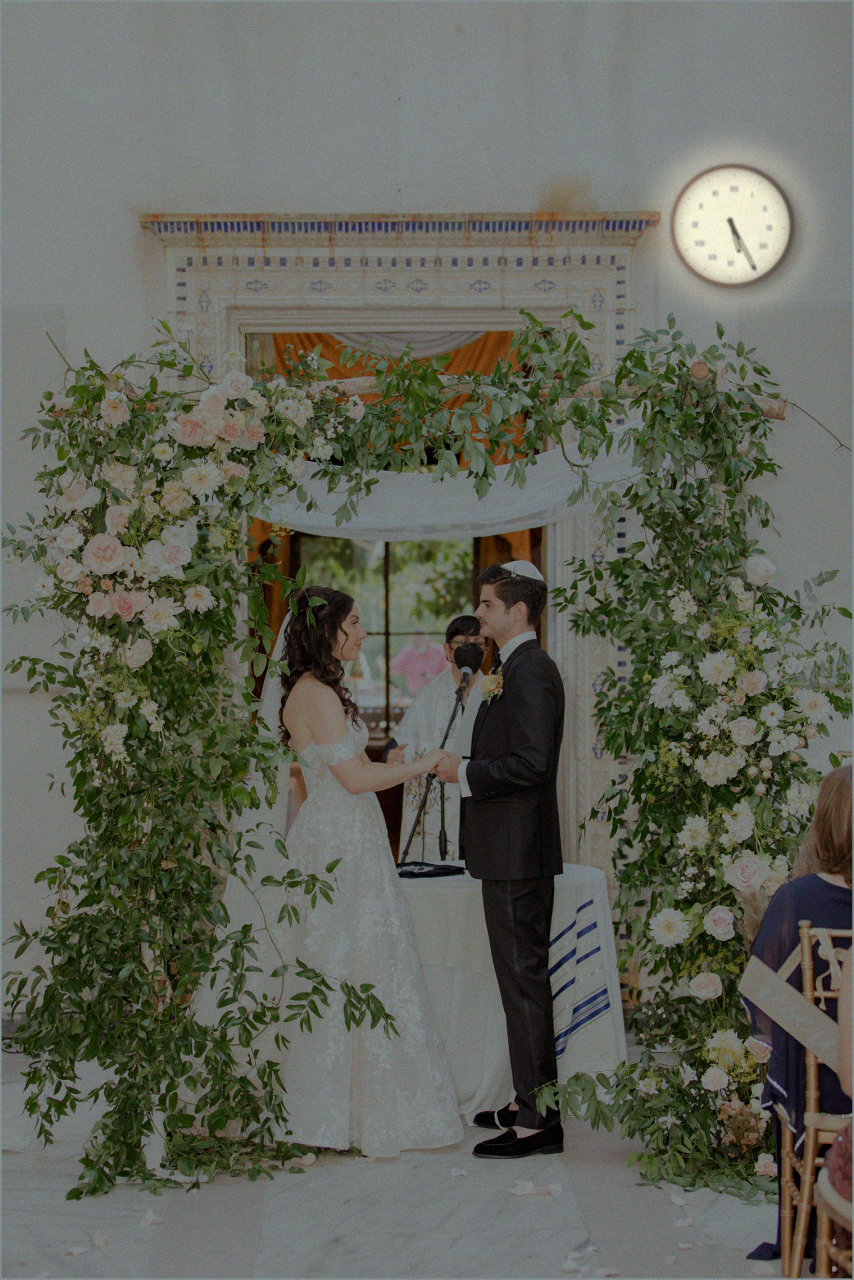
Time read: 5:25
